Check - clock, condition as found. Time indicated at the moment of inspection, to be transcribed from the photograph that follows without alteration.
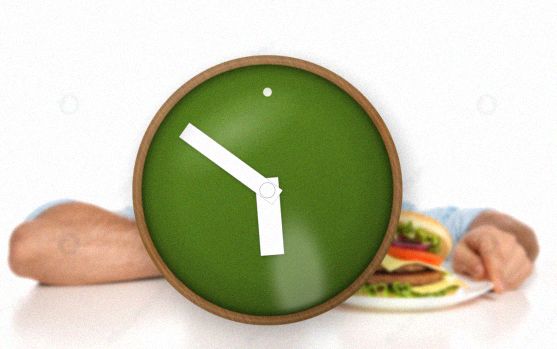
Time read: 5:51
